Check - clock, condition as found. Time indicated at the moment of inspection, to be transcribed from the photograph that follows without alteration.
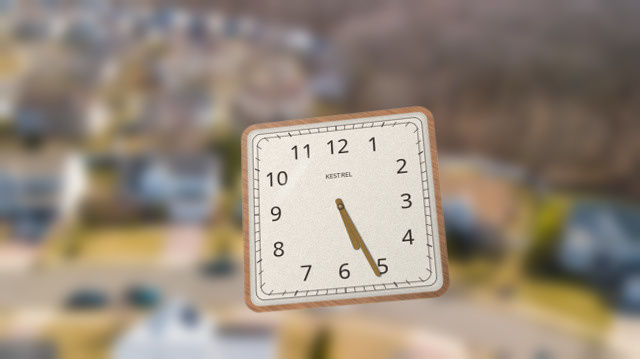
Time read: 5:26
